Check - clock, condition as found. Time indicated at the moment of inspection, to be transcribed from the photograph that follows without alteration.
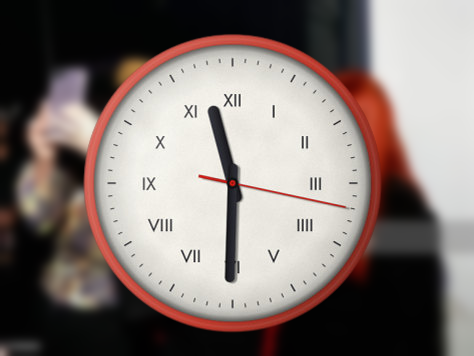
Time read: 11:30:17
